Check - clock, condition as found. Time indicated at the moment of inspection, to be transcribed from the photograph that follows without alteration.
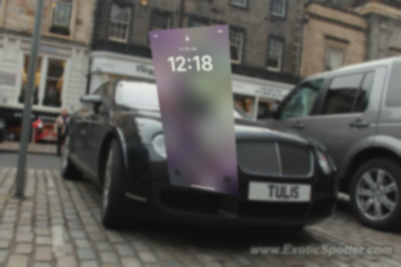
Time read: 12:18
